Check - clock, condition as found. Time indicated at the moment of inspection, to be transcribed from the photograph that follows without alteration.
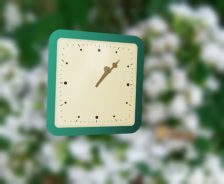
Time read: 1:07
